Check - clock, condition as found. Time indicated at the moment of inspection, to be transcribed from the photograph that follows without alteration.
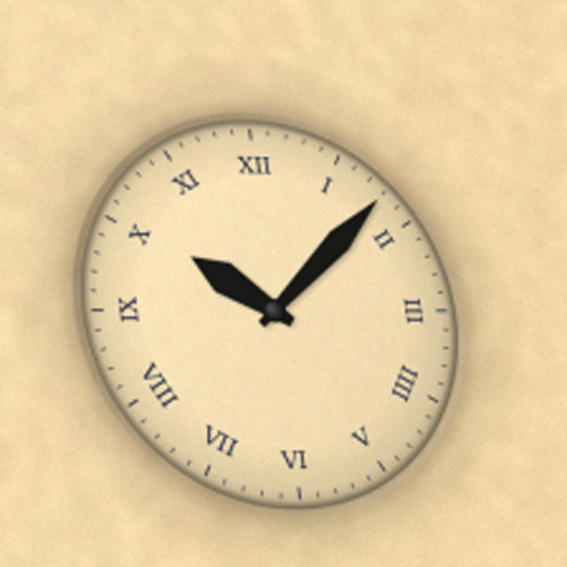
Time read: 10:08
